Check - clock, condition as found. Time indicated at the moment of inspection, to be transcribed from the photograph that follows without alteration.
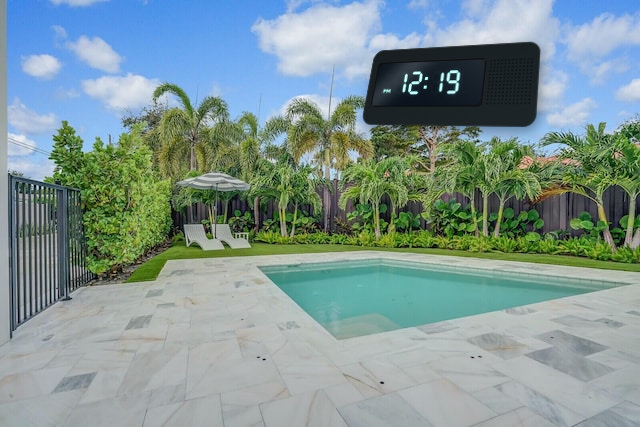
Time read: 12:19
